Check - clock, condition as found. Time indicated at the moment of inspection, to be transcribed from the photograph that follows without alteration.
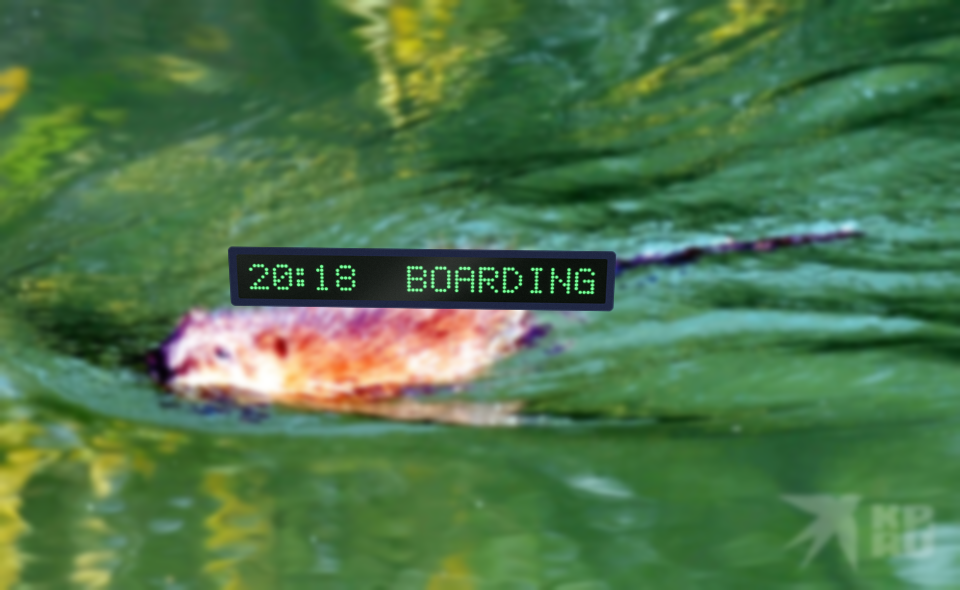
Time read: 20:18
